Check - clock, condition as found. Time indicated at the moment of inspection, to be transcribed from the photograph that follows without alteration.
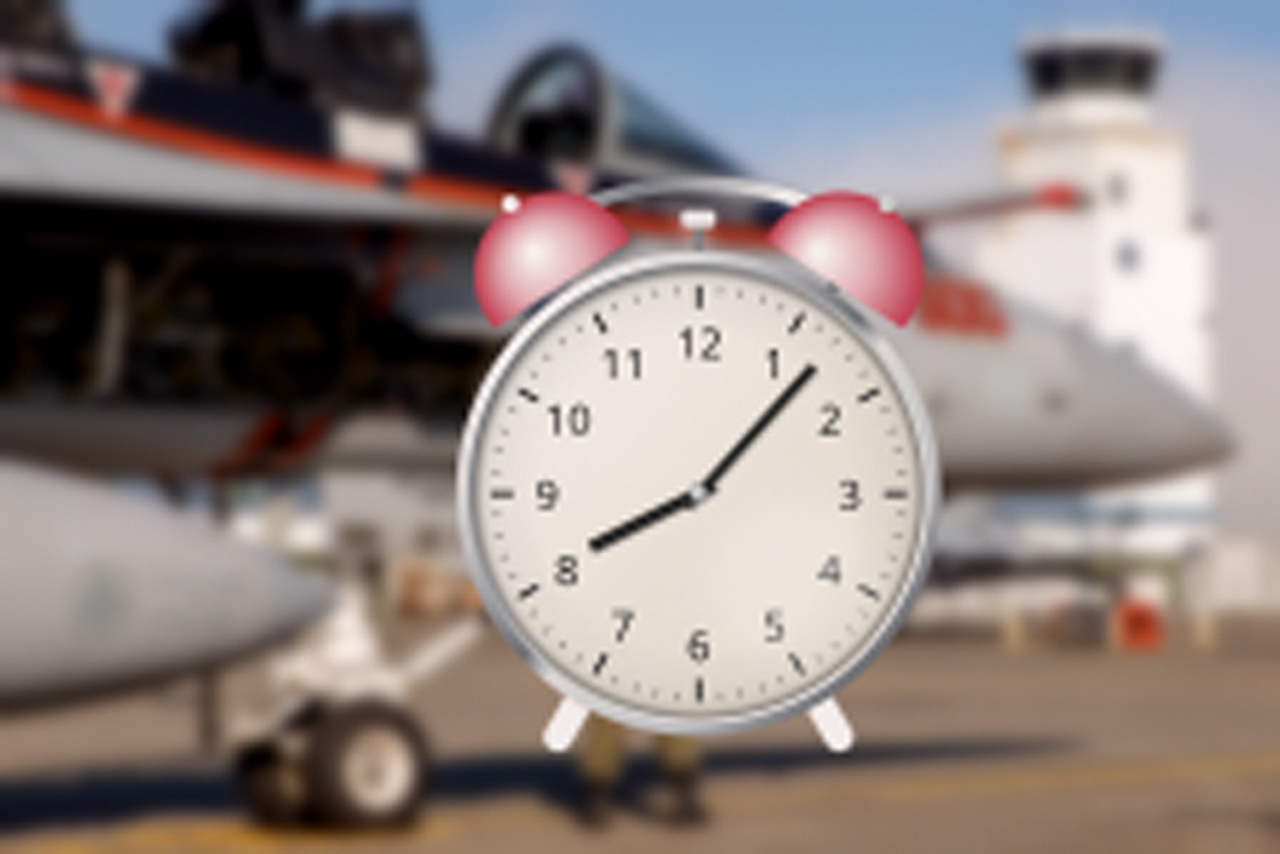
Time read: 8:07
